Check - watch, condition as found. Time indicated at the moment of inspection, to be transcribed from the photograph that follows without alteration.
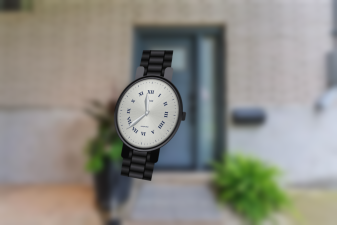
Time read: 11:38
